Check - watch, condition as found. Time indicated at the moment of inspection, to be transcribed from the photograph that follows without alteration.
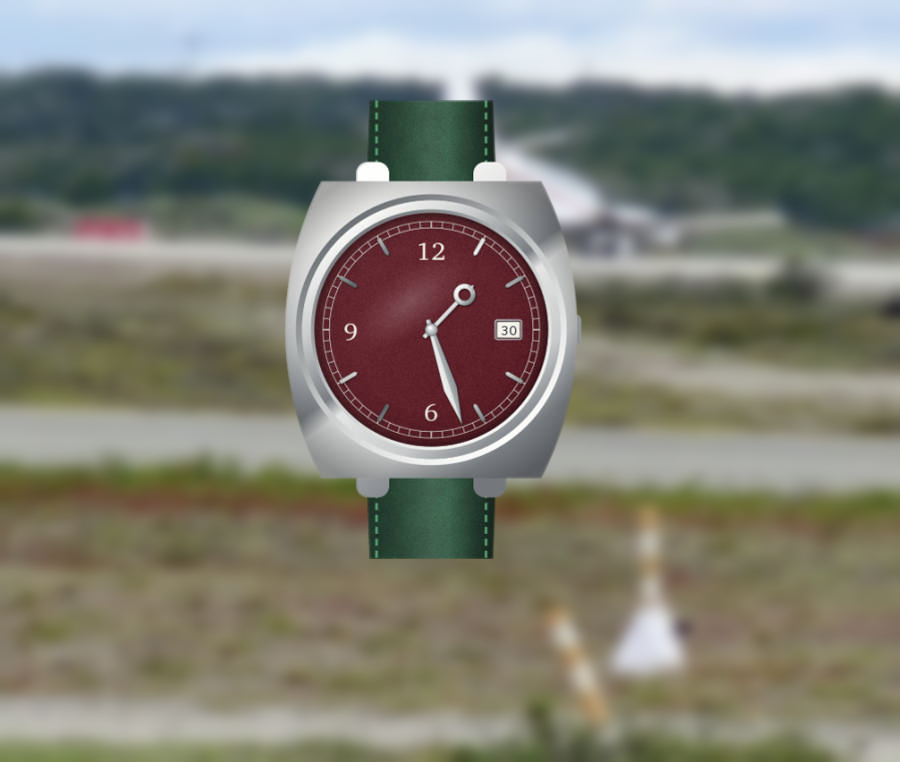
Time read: 1:27
